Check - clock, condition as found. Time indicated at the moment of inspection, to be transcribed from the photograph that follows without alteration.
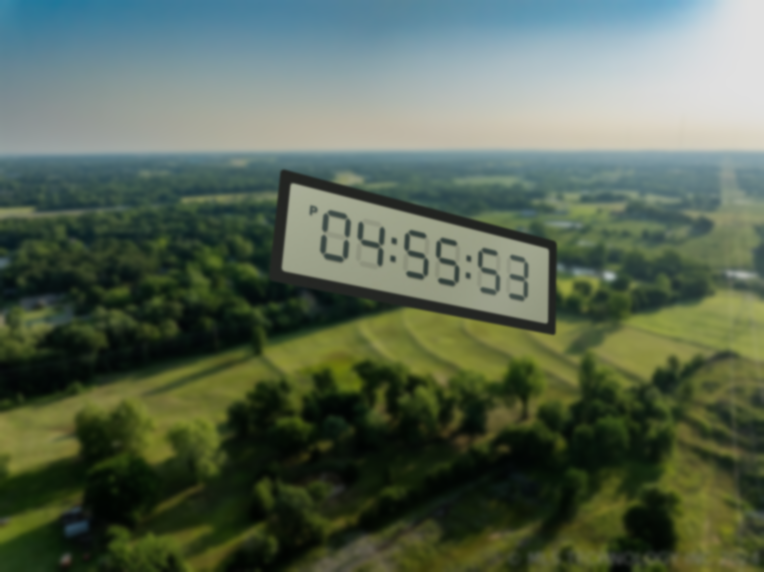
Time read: 4:55:53
